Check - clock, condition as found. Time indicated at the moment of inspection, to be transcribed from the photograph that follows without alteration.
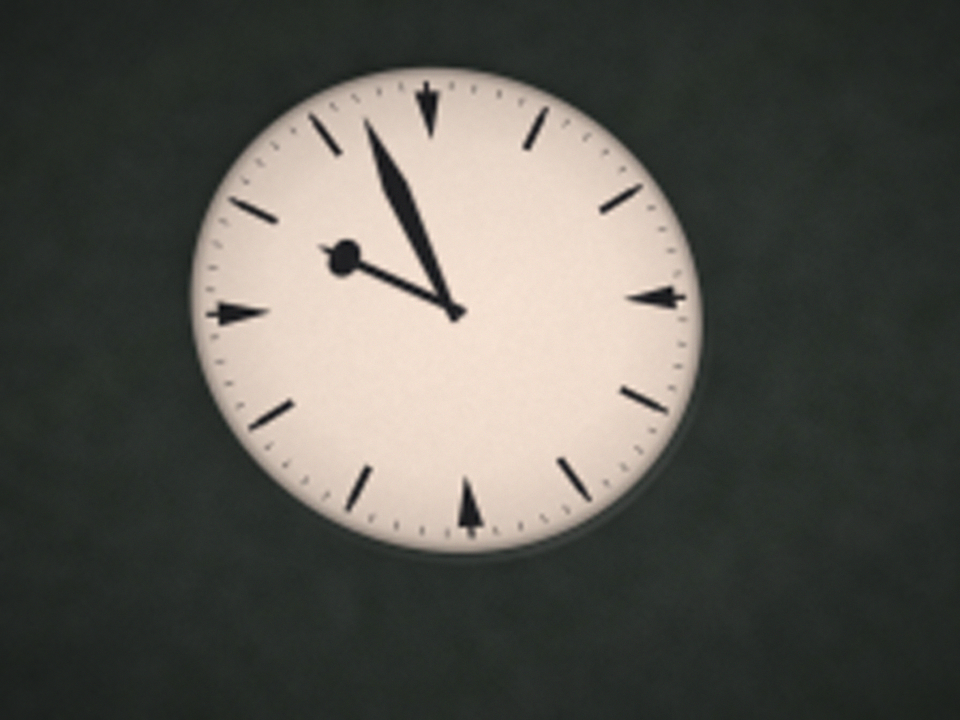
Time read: 9:57
